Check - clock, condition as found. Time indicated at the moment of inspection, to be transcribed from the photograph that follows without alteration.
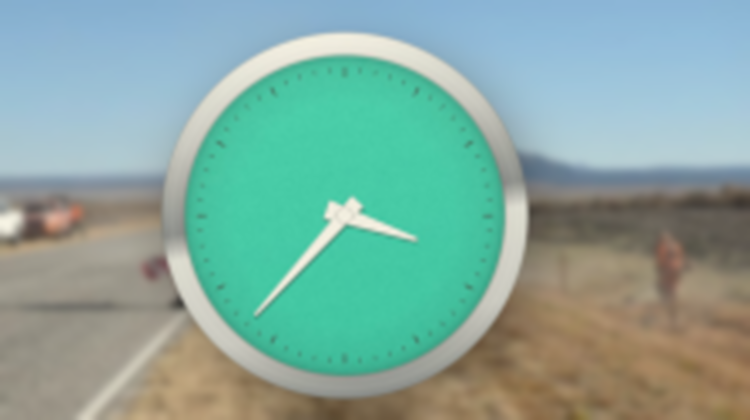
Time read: 3:37
